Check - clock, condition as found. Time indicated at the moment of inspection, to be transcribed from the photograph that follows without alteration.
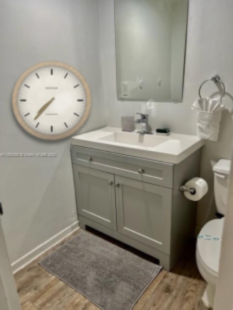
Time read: 7:37
